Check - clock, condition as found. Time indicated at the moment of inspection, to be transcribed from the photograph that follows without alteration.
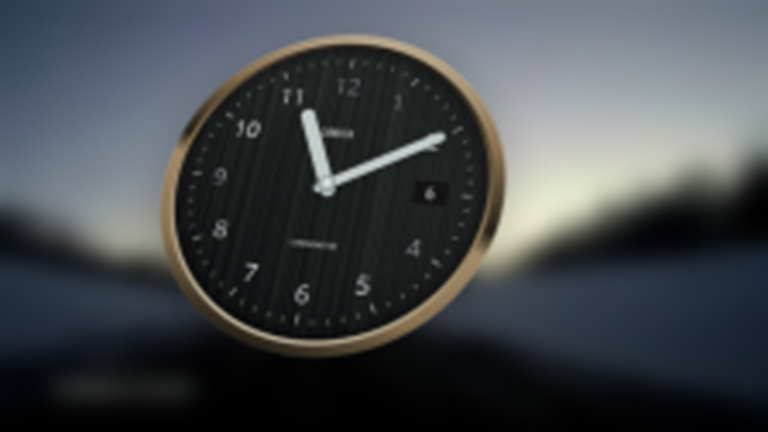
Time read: 11:10
